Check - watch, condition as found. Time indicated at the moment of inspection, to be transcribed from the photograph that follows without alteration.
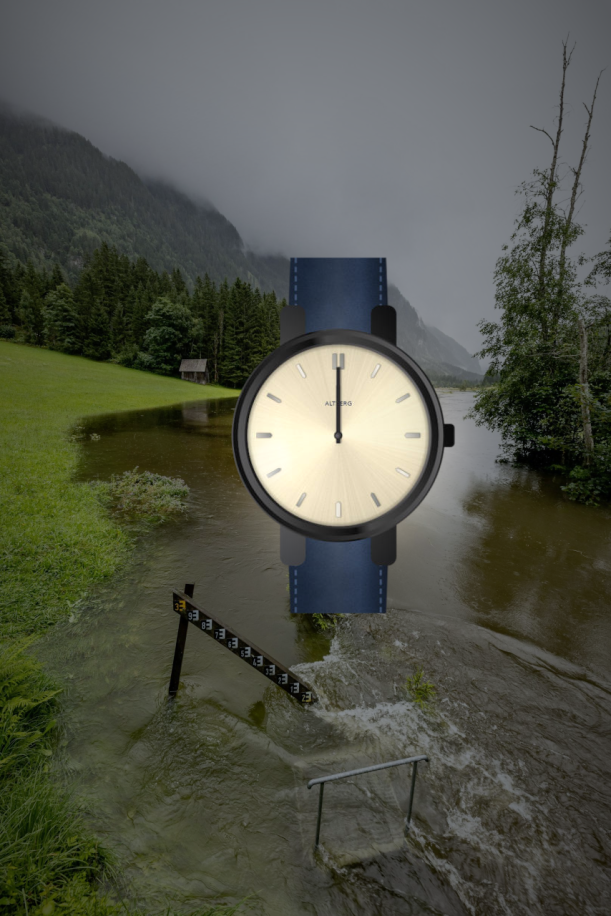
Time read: 12:00
